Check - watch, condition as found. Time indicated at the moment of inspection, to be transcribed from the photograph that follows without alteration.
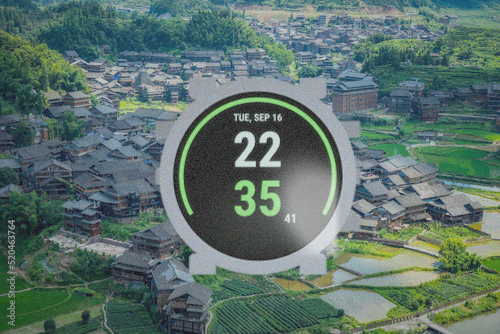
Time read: 22:35:41
